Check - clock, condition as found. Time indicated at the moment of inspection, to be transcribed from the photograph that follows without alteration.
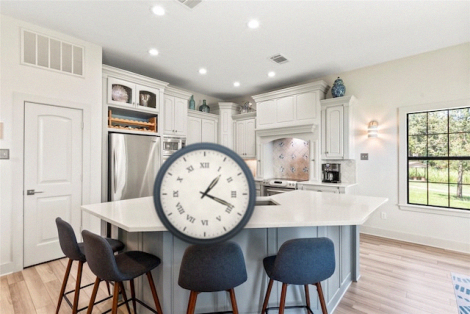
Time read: 1:19
